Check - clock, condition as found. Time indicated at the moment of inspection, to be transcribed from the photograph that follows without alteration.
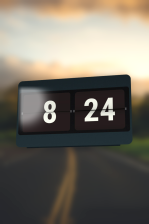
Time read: 8:24
